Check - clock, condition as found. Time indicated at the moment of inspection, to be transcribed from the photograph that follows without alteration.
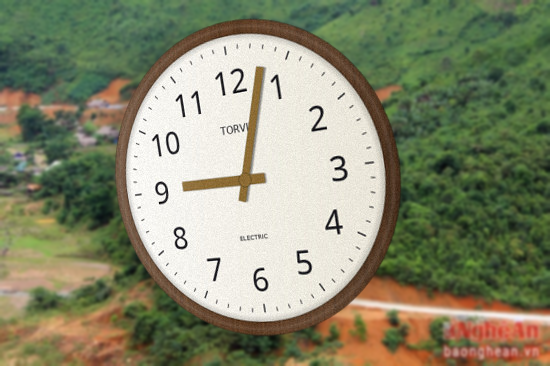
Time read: 9:03
